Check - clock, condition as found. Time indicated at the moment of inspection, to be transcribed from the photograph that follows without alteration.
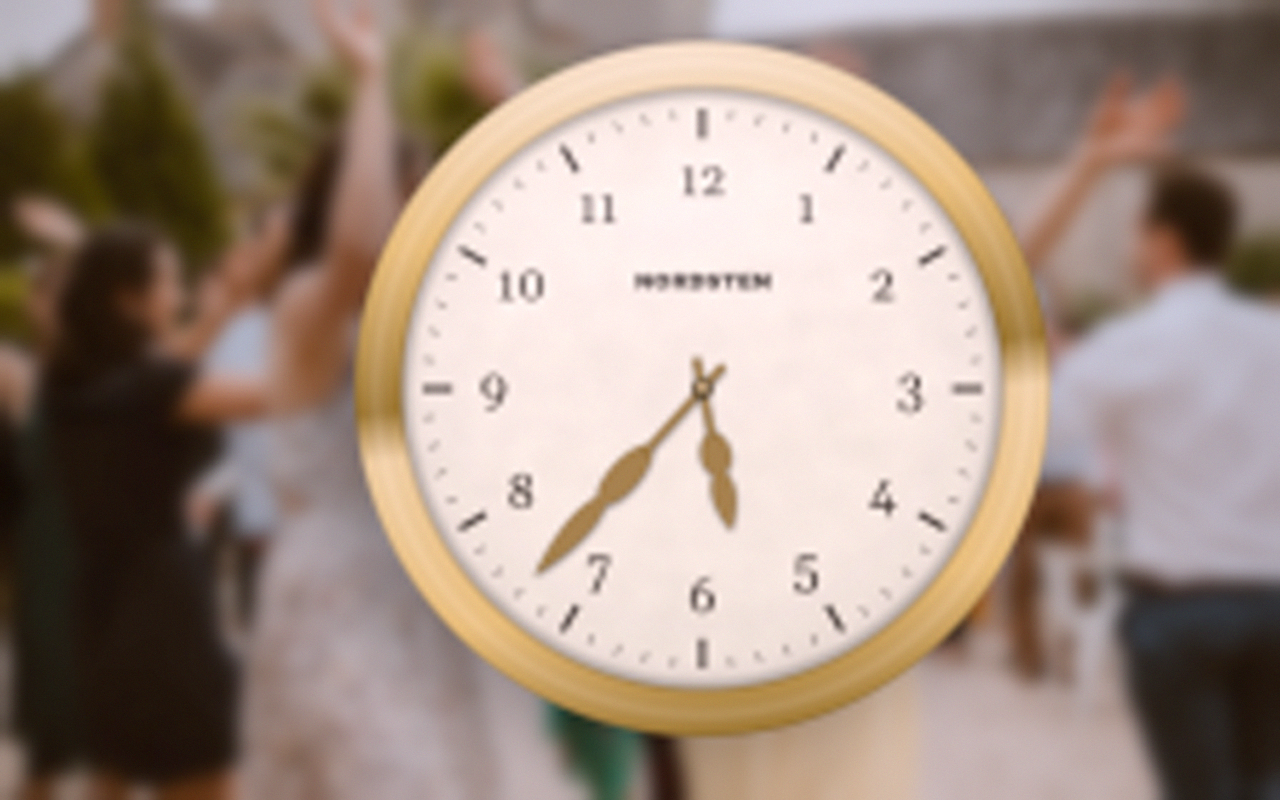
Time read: 5:37
